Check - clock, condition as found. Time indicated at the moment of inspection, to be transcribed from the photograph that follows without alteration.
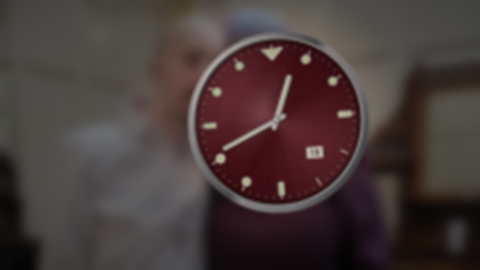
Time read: 12:41
